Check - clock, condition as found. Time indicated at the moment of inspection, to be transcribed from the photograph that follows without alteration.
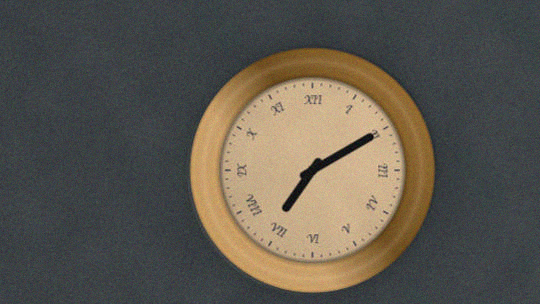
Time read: 7:10
